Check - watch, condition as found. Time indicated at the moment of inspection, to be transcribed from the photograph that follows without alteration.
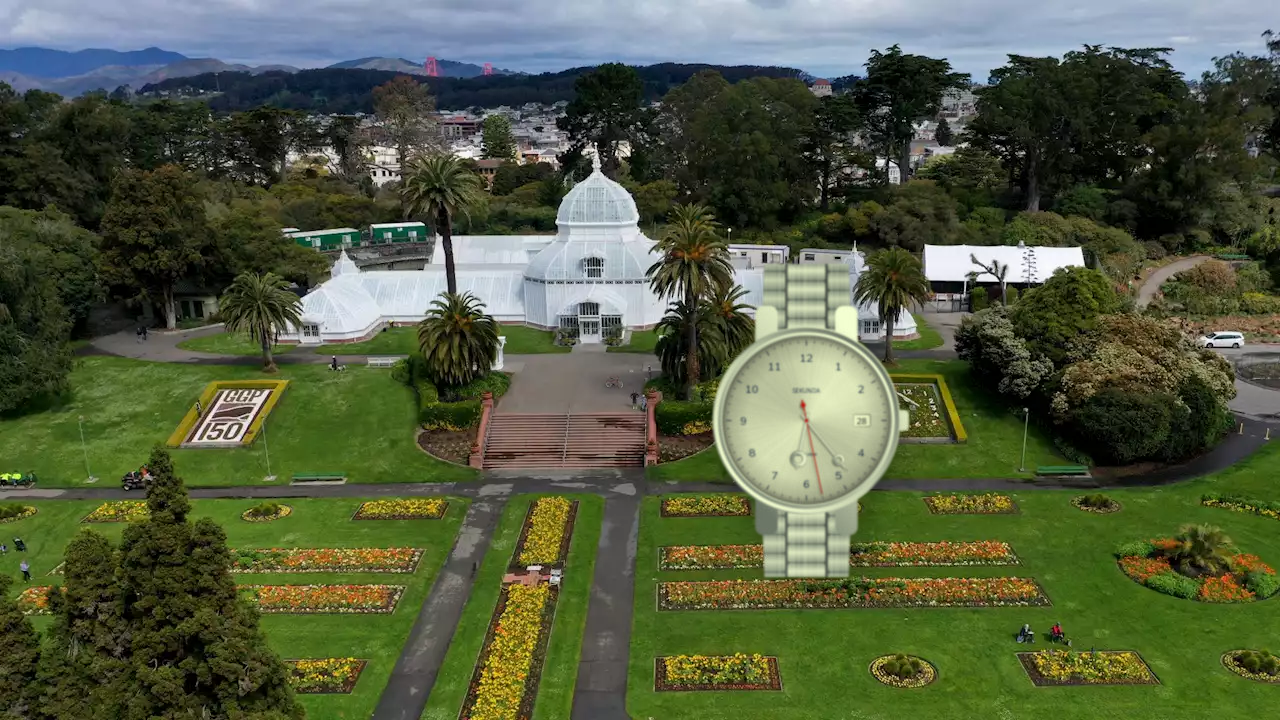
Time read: 6:23:28
